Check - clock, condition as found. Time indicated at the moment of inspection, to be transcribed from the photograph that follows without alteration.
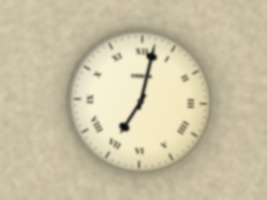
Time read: 7:02
